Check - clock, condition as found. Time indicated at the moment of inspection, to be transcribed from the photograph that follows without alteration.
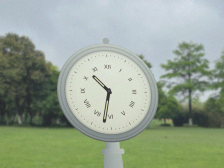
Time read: 10:32
